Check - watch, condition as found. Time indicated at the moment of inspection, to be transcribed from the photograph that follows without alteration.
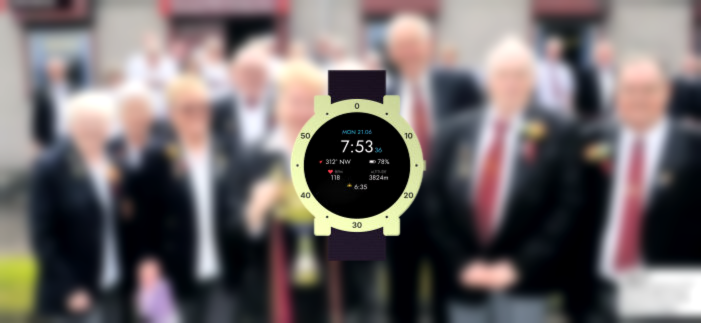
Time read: 7:53
